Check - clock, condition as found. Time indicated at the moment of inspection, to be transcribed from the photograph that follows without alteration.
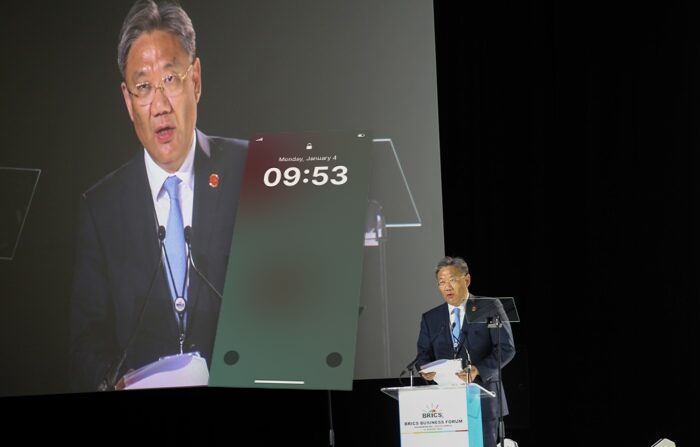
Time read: 9:53
